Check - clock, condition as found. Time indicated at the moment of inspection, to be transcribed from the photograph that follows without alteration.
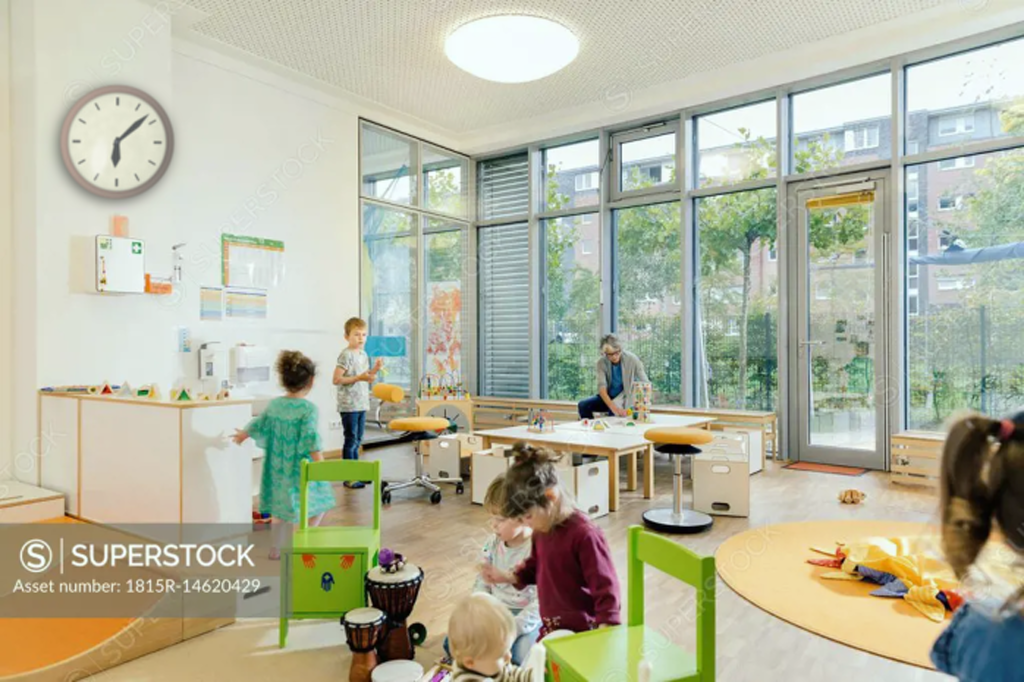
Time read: 6:08
